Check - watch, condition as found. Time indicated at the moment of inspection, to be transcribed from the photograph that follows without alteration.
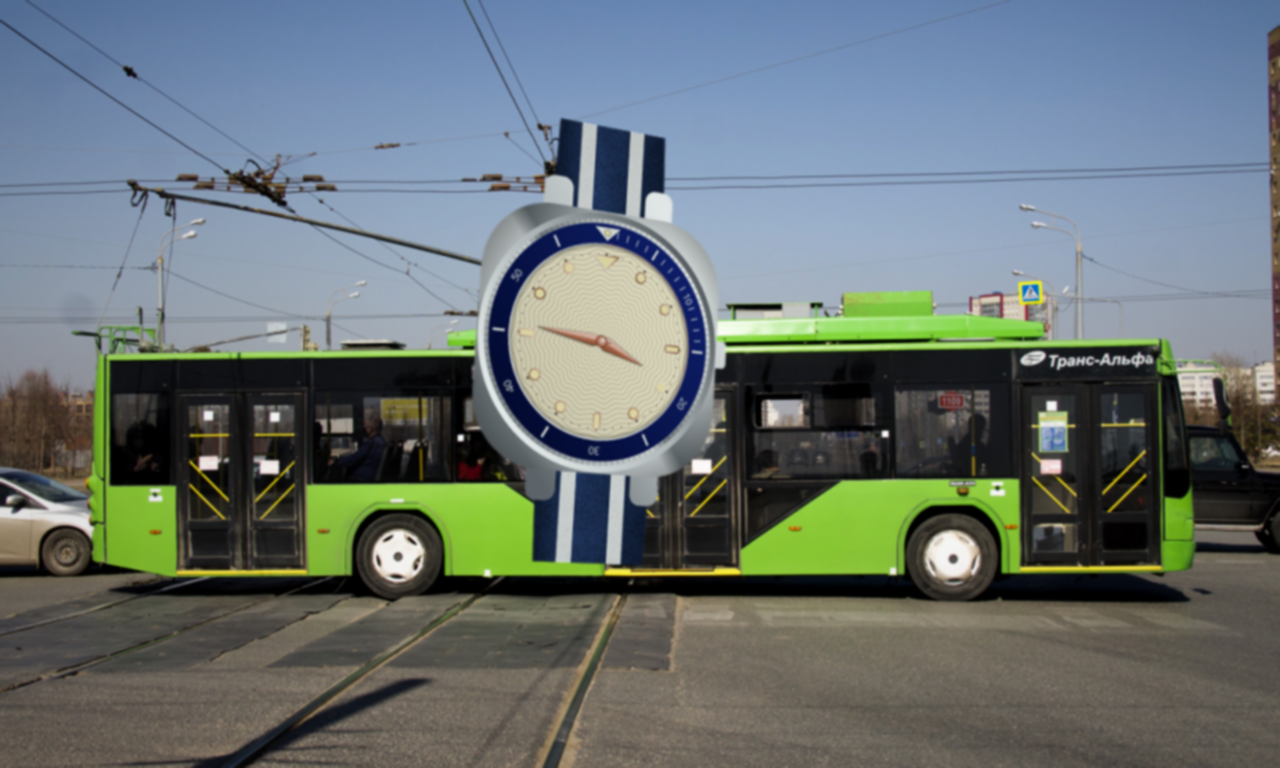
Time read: 3:46
